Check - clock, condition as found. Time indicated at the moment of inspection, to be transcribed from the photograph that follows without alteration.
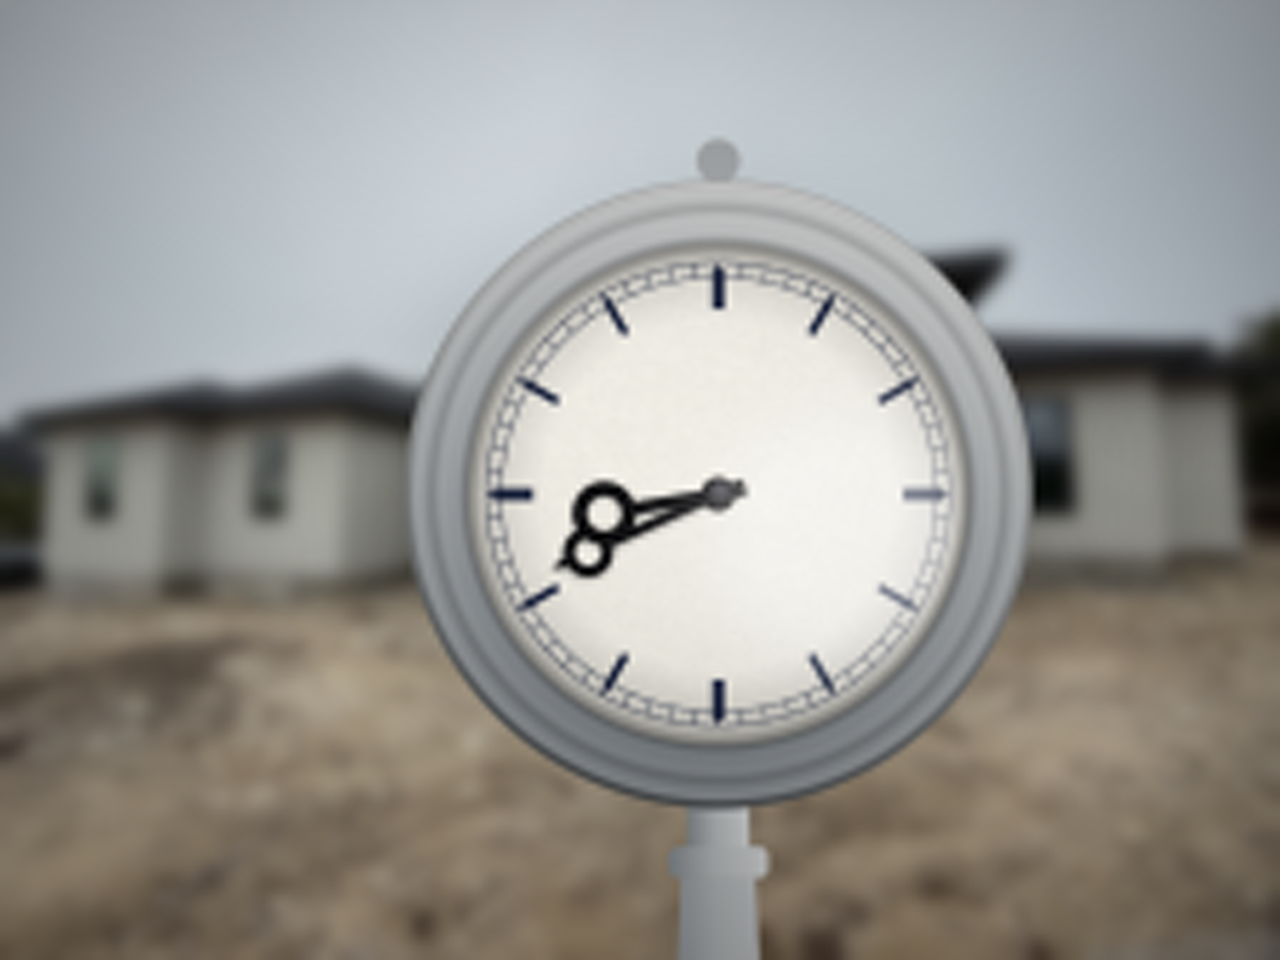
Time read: 8:41
